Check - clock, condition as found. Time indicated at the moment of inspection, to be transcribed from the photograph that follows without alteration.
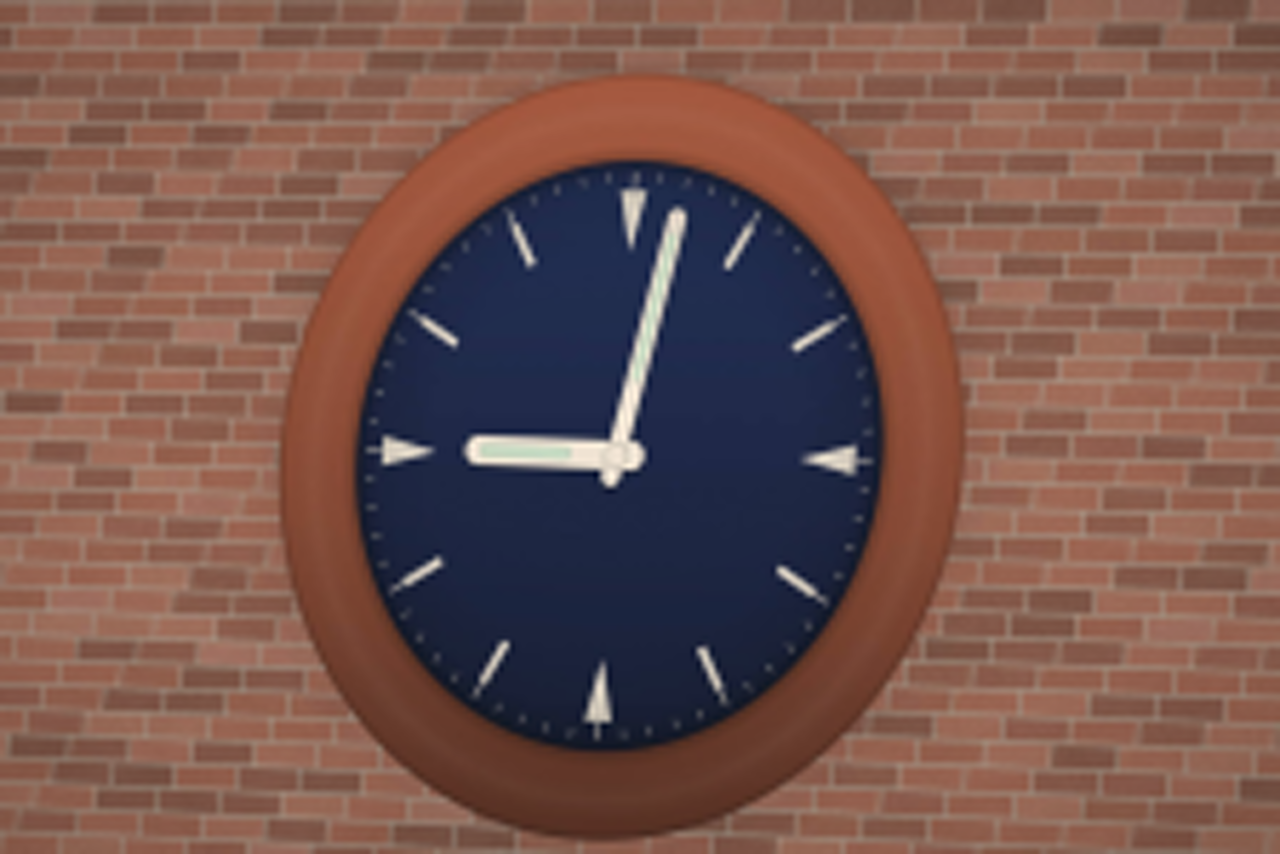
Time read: 9:02
